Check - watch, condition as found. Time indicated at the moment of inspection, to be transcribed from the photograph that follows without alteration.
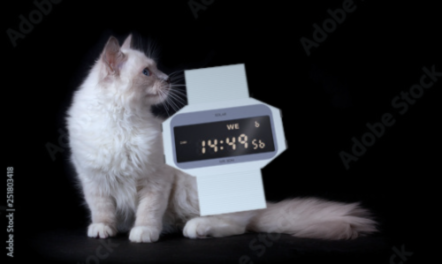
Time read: 14:49:56
